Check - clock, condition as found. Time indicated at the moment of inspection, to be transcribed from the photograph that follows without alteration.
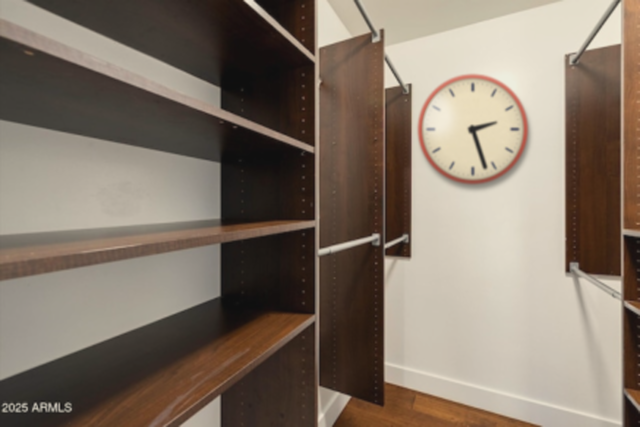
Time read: 2:27
